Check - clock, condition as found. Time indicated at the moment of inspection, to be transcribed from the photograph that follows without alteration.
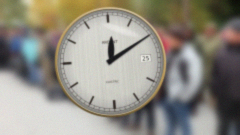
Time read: 12:10
